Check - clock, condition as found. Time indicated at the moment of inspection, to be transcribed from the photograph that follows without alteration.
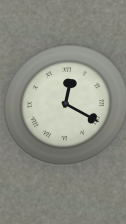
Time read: 12:20
